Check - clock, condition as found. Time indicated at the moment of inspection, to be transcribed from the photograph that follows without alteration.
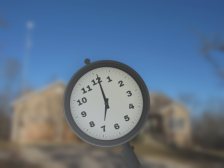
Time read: 7:01
